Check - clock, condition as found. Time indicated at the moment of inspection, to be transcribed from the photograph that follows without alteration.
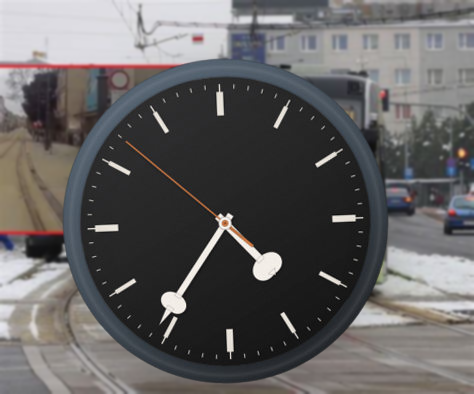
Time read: 4:35:52
